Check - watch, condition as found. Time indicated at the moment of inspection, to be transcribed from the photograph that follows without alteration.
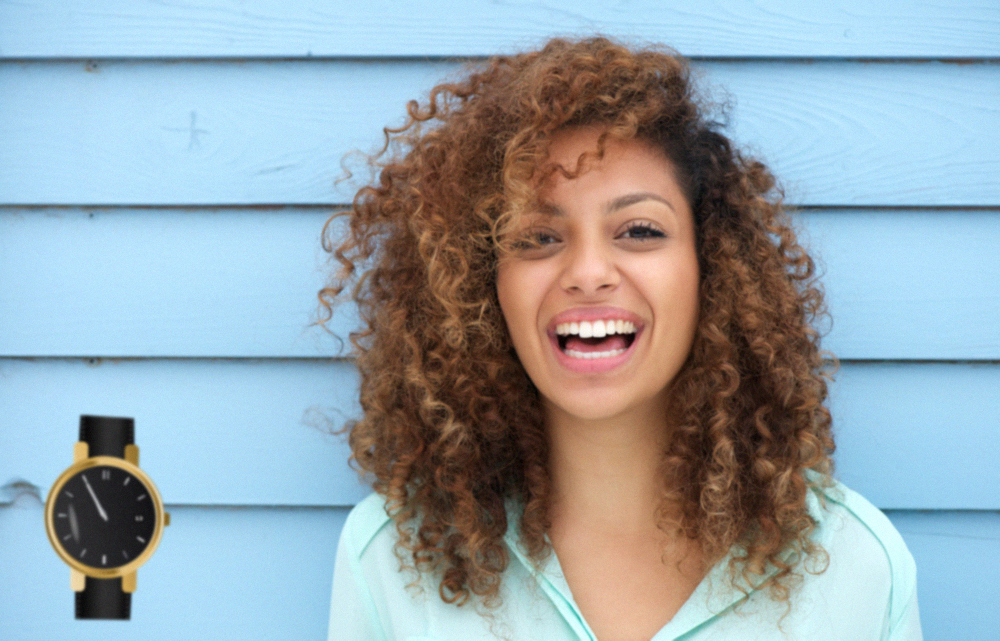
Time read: 10:55
